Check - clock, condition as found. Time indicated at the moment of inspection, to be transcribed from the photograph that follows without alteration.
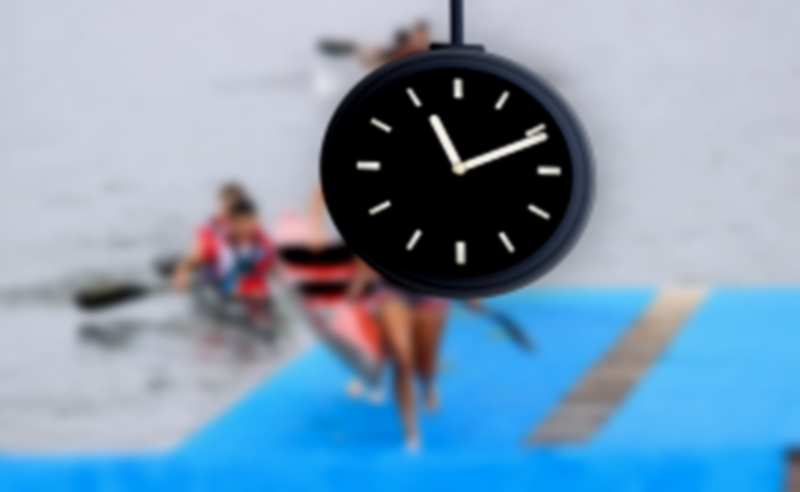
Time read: 11:11
